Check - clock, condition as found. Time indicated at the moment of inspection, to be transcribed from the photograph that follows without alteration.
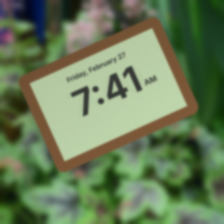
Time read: 7:41
